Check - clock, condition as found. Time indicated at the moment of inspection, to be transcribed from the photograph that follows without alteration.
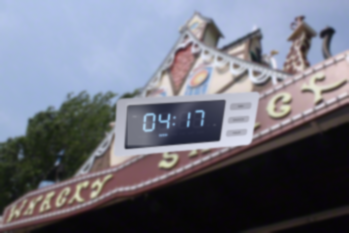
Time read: 4:17
